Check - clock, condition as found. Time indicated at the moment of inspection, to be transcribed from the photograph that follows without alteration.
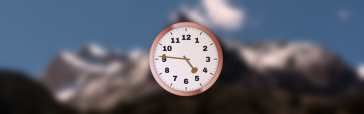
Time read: 4:46
